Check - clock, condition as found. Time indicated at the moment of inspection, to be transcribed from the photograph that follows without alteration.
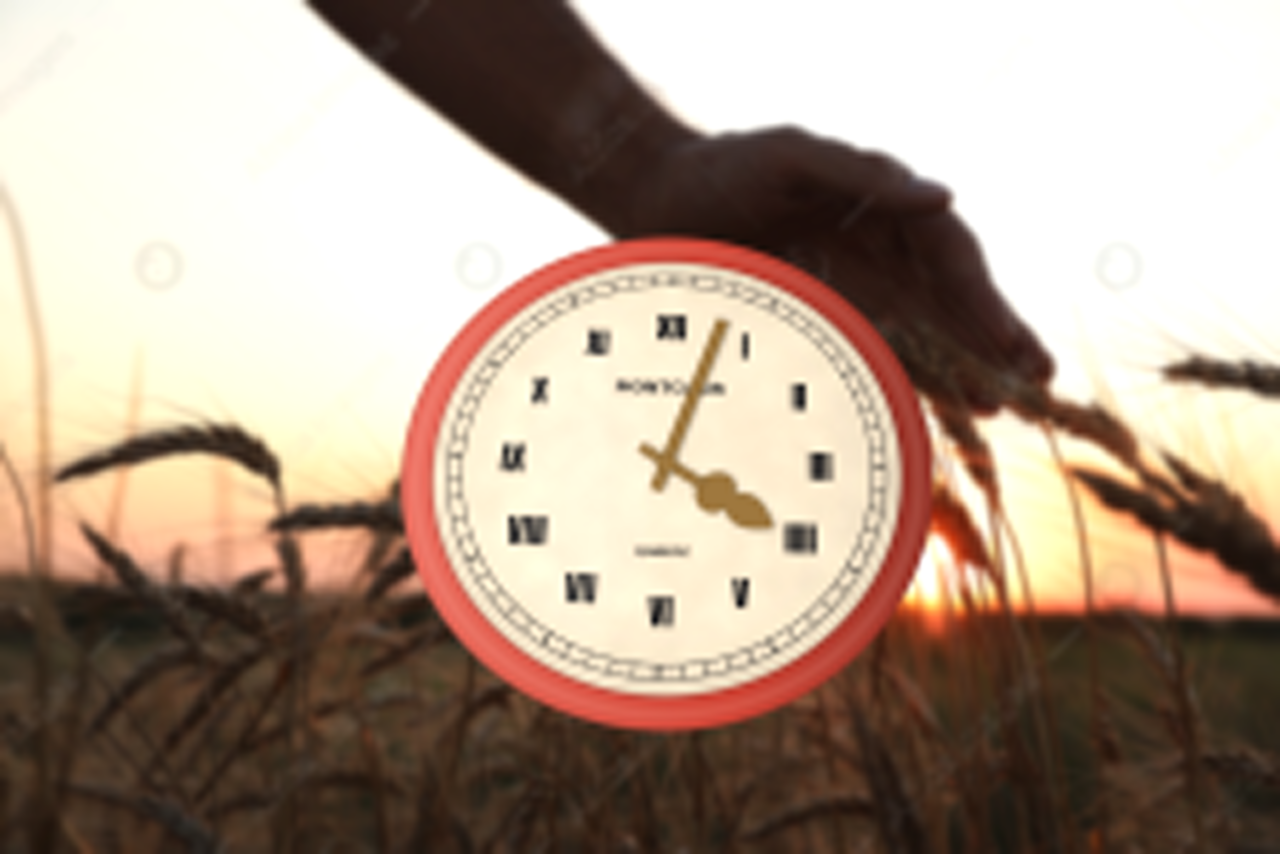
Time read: 4:03
